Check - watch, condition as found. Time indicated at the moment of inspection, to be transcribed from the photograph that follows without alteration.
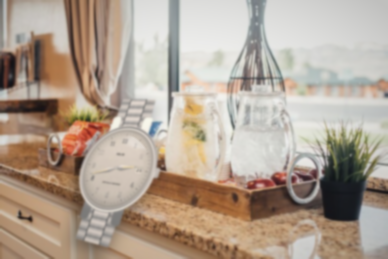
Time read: 2:42
